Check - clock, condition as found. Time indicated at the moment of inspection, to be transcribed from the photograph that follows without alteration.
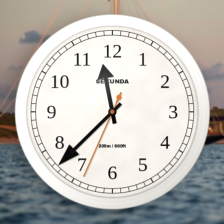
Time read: 11:37:34
